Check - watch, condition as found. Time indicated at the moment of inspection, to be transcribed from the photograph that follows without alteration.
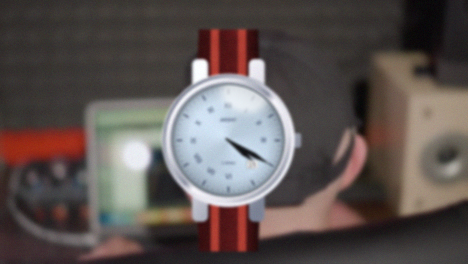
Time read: 4:20
